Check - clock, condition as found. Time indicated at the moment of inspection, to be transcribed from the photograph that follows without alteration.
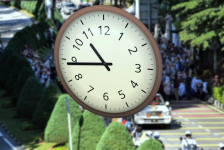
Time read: 10:44
